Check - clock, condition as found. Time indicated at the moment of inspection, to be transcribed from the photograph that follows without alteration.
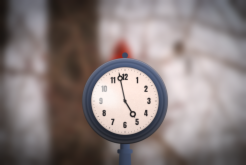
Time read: 4:58
